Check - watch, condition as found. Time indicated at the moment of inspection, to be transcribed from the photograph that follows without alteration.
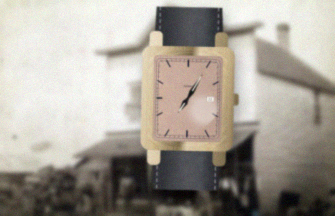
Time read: 7:05
